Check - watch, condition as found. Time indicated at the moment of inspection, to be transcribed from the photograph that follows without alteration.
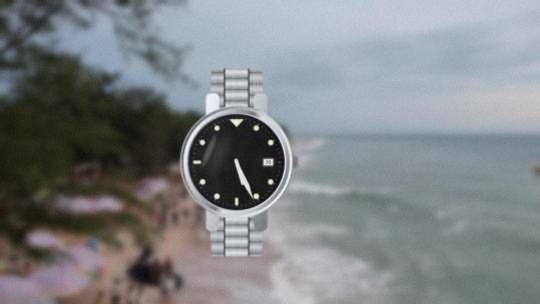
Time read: 5:26
